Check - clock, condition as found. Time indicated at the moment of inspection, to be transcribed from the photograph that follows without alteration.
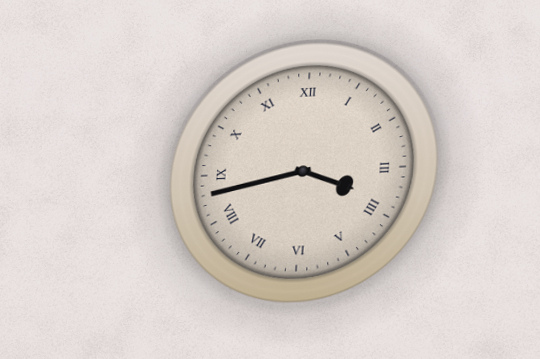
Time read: 3:43
